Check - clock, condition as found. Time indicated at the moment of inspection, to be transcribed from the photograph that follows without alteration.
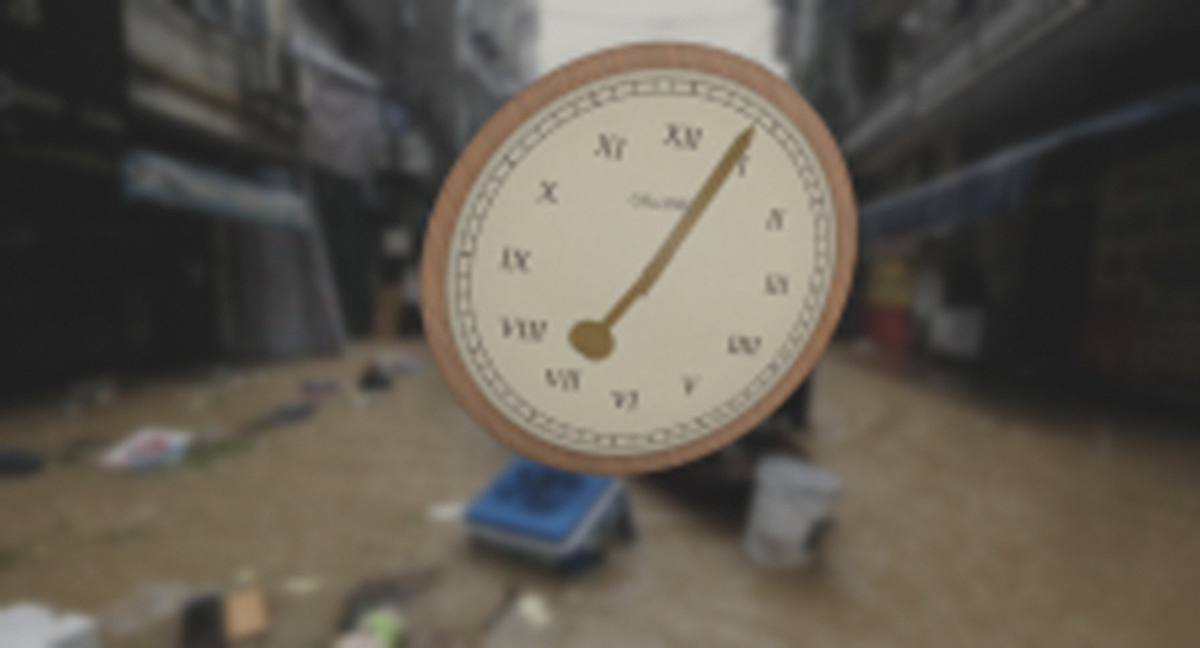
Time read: 7:04
